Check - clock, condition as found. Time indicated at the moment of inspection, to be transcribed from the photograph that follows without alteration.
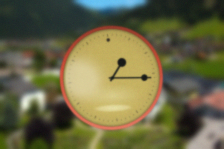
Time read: 1:16
